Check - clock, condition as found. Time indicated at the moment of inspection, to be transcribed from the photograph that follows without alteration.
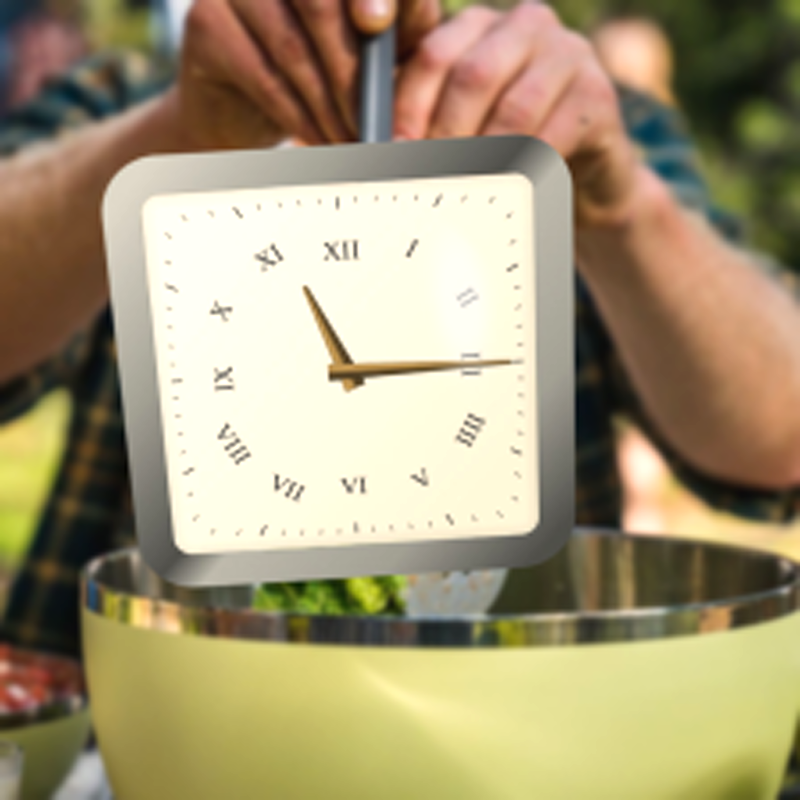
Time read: 11:15
